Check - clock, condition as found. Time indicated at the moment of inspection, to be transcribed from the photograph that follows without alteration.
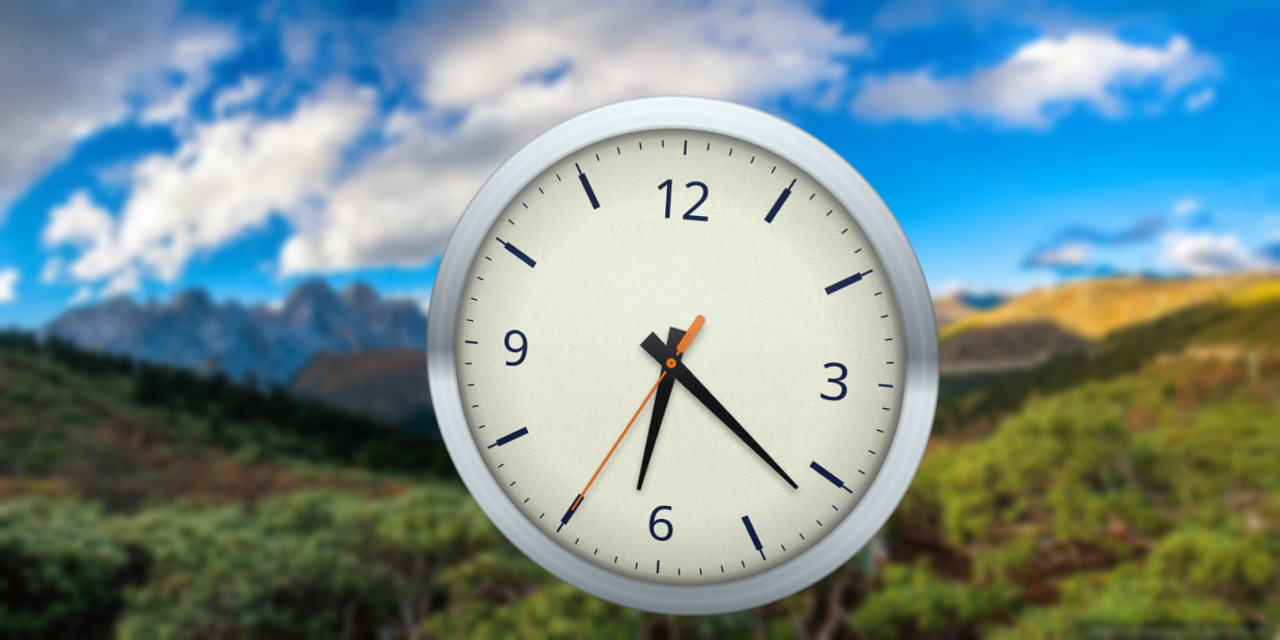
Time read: 6:21:35
